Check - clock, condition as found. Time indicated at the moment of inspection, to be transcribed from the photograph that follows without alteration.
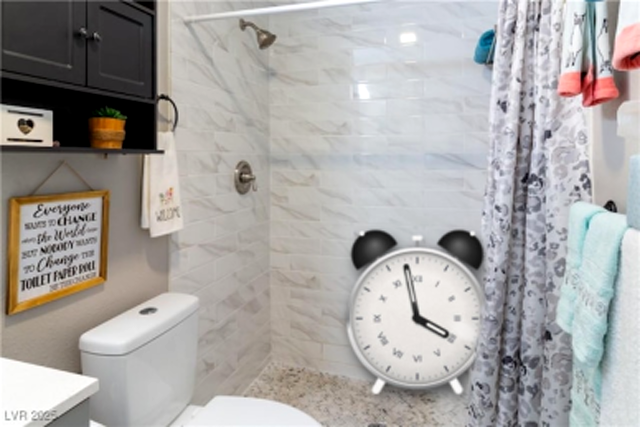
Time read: 3:58
